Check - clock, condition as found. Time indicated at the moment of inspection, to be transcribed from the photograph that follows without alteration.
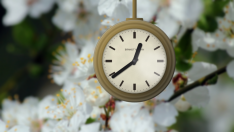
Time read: 12:39
